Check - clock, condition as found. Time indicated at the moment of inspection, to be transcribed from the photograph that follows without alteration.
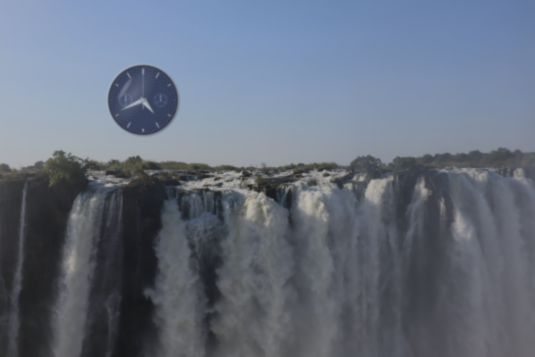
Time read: 4:41
